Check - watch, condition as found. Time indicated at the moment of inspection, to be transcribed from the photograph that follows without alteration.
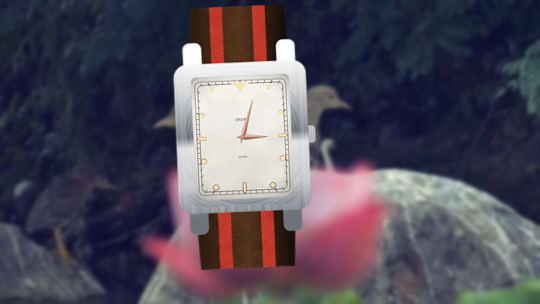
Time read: 3:03
